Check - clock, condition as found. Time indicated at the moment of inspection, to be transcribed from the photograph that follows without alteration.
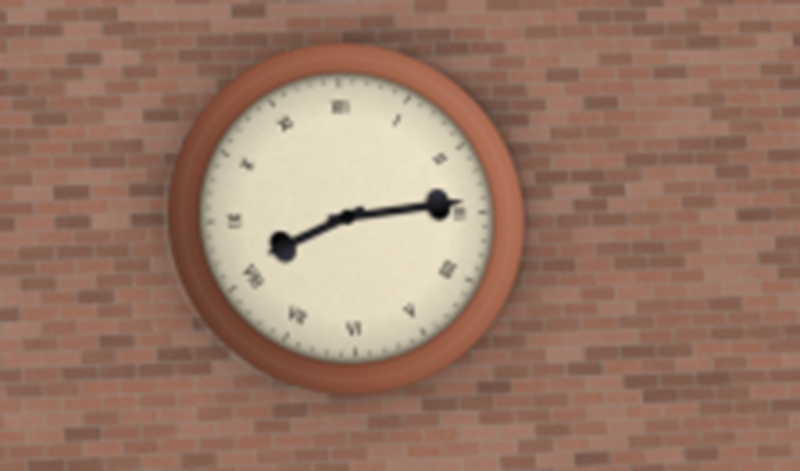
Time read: 8:14
